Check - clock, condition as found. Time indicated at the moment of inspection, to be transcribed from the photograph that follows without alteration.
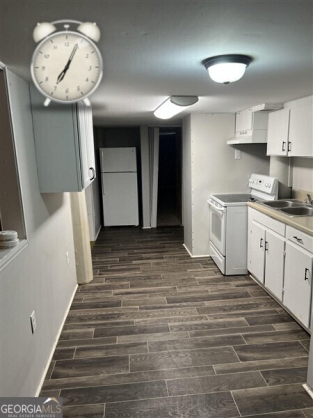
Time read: 7:04
